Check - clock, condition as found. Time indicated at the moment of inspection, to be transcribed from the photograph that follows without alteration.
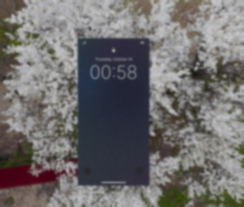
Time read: 0:58
